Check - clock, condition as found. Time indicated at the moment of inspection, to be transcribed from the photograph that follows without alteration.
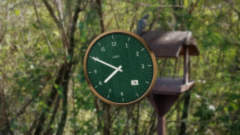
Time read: 7:50
